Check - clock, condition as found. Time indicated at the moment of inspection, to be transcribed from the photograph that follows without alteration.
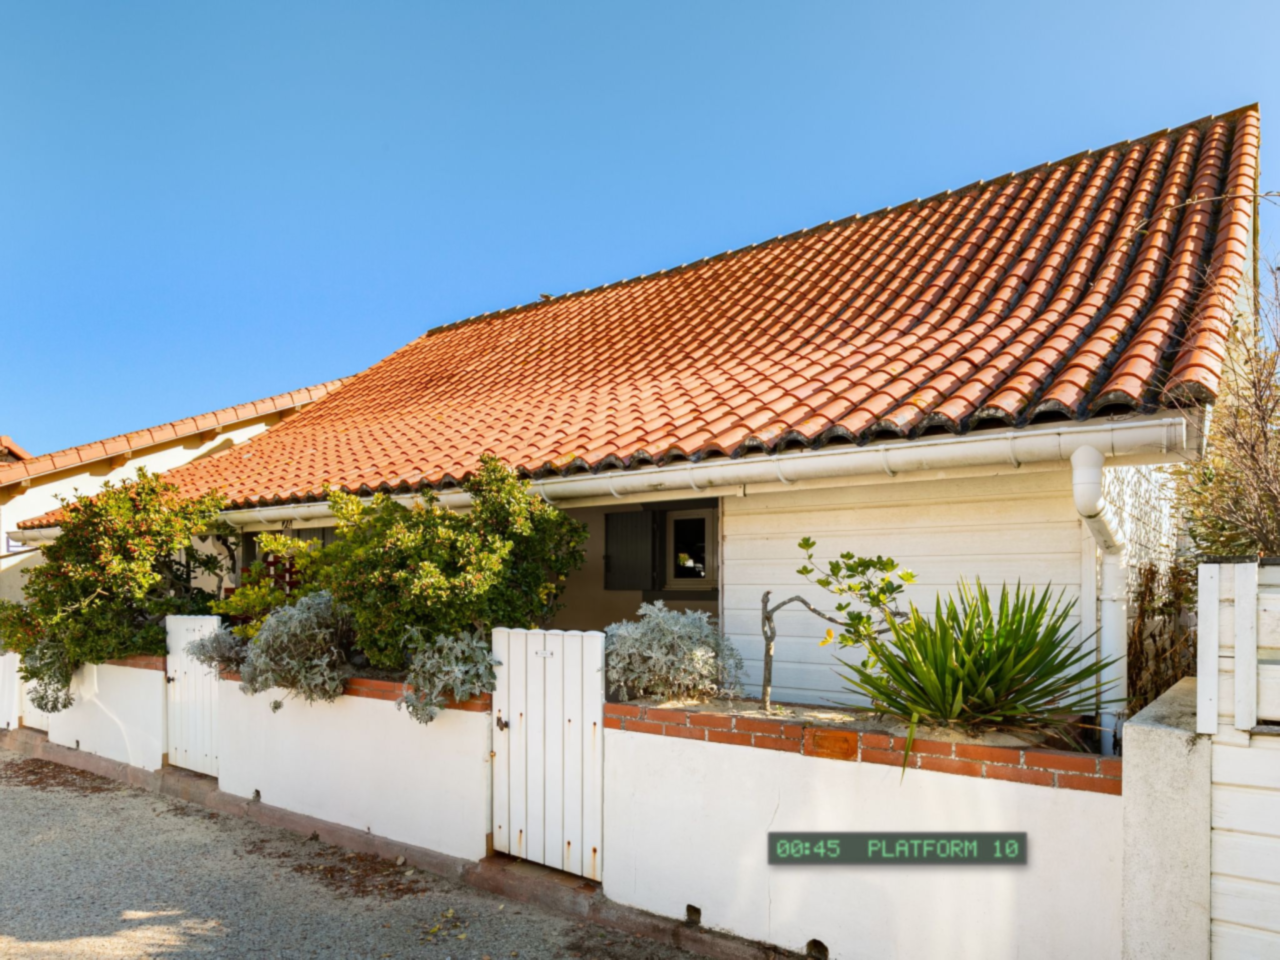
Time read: 0:45
